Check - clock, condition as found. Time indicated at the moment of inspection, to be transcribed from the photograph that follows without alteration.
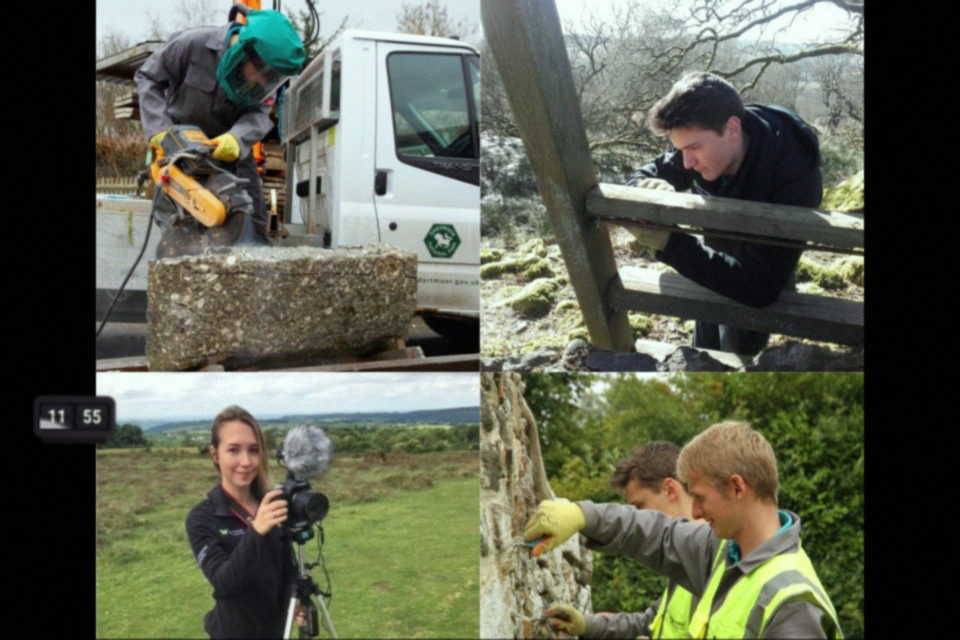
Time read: 11:55
